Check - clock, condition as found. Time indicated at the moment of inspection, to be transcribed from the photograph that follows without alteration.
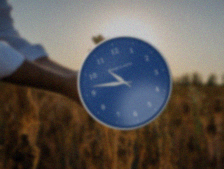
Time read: 10:47
